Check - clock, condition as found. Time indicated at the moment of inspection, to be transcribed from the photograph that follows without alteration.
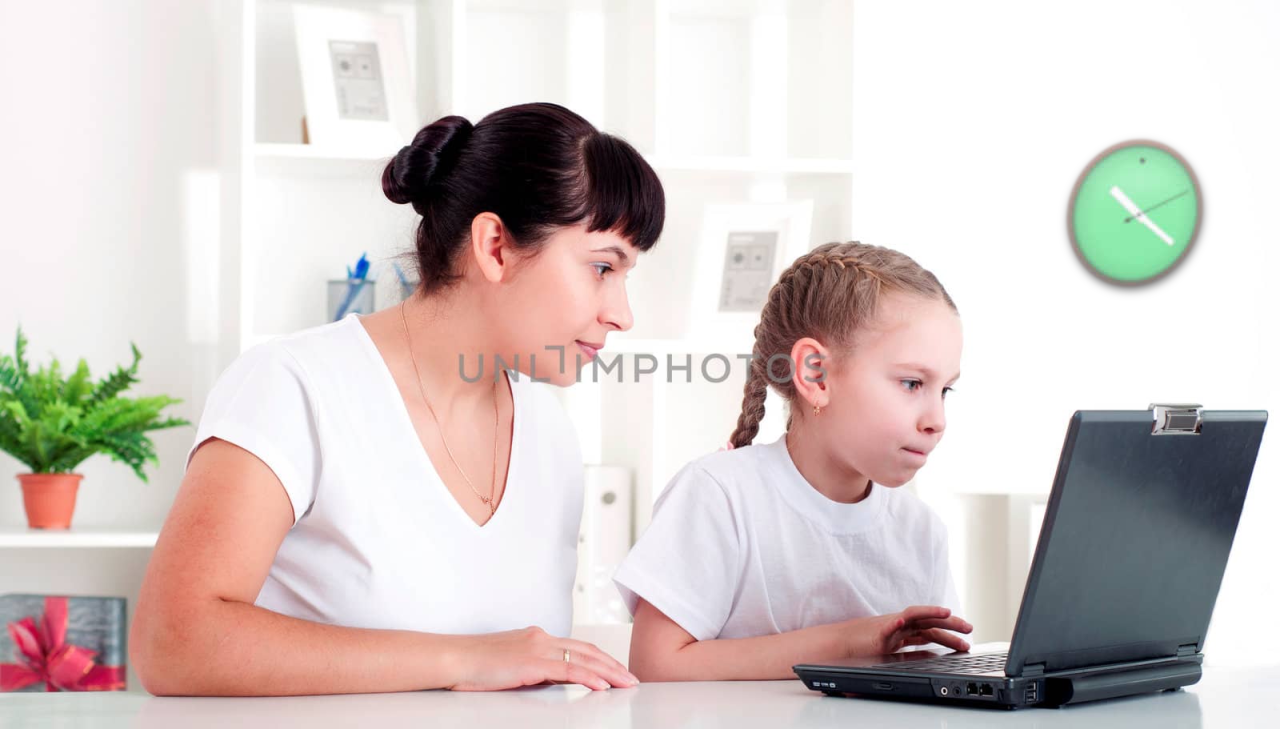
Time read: 10:21:11
